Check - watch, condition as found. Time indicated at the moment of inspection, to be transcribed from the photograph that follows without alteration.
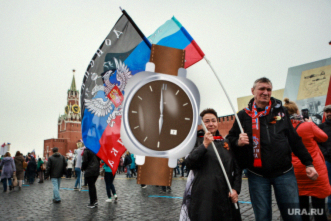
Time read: 5:59
